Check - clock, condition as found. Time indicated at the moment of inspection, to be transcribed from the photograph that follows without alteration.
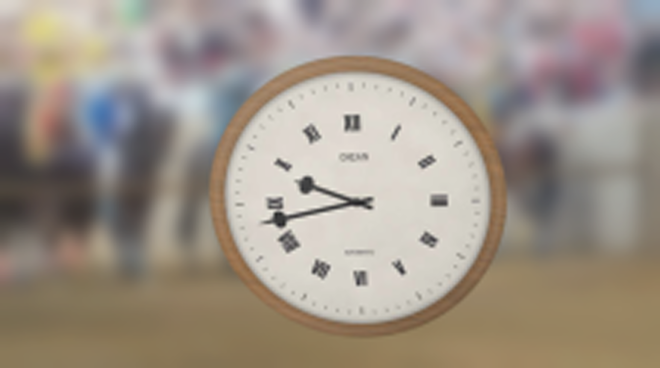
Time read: 9:43
